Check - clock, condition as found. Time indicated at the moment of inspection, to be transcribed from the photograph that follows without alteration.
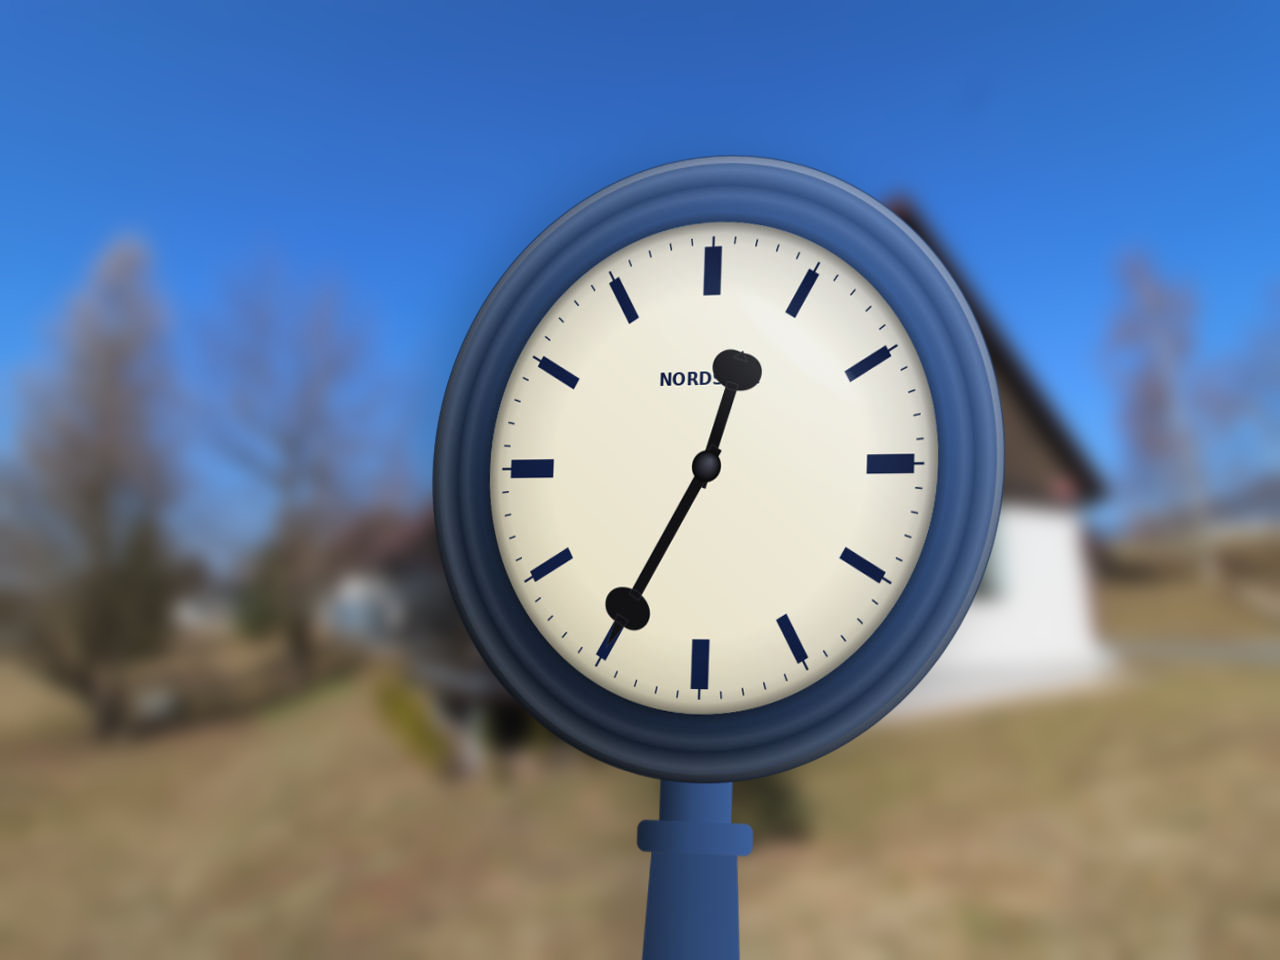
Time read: 12:35
